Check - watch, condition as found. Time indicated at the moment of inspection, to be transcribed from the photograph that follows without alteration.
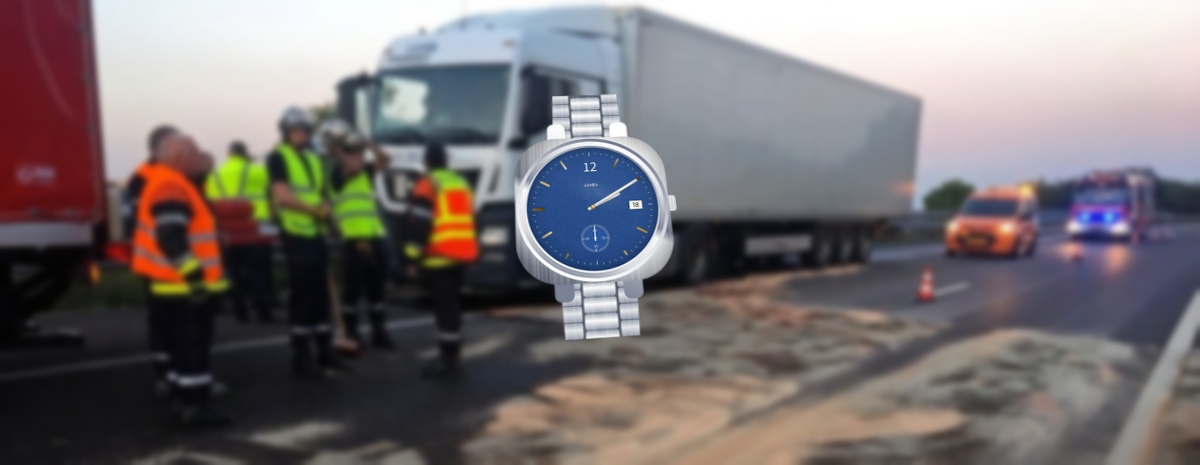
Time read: 2:10
